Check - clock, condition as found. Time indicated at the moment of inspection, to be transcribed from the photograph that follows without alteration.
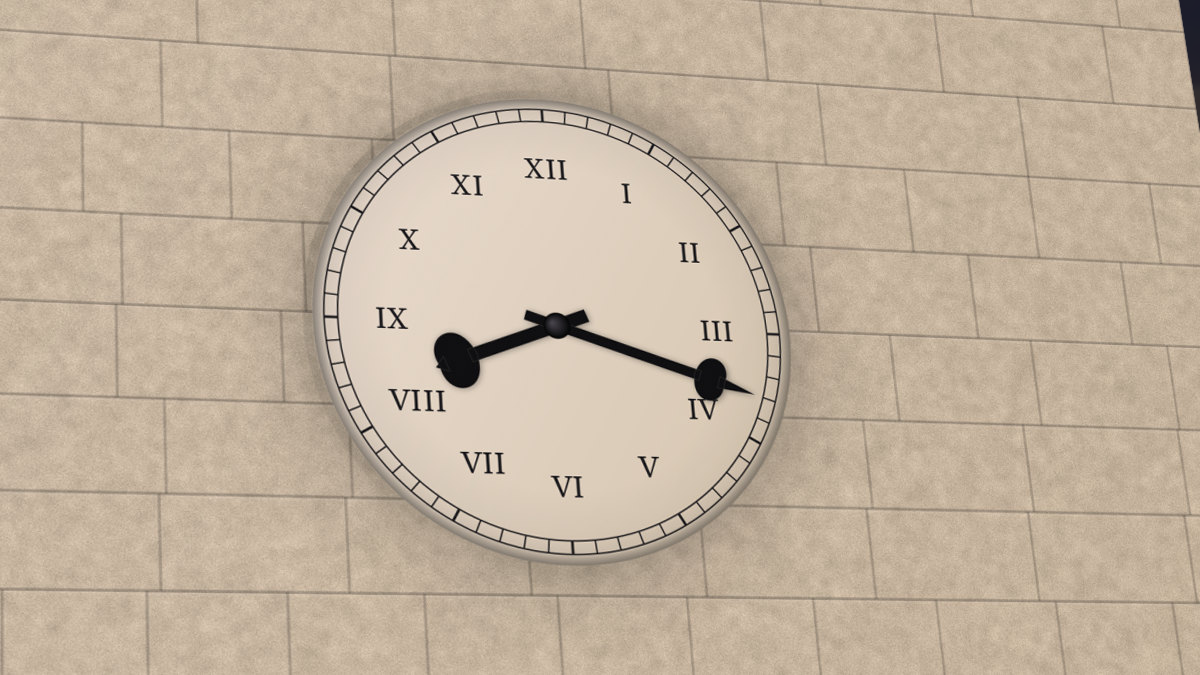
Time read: 8:18
